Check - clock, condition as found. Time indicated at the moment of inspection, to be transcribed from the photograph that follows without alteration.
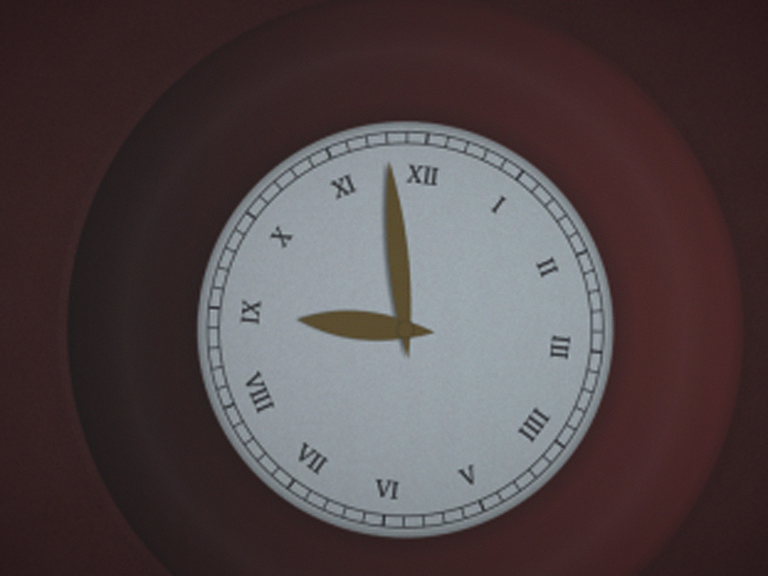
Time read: 8:58
